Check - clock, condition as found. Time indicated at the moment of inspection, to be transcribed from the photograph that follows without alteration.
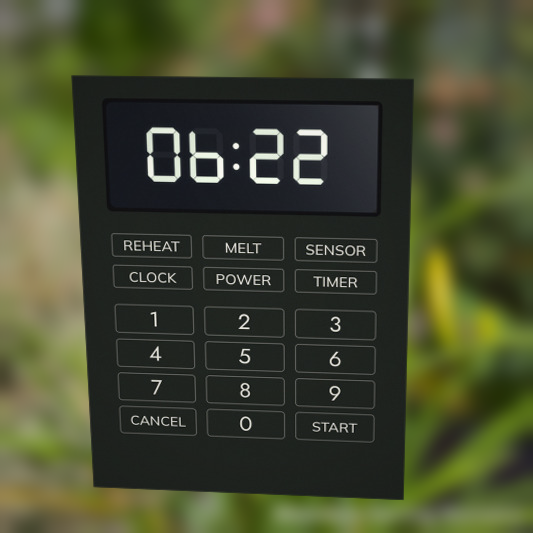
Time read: 6:22
